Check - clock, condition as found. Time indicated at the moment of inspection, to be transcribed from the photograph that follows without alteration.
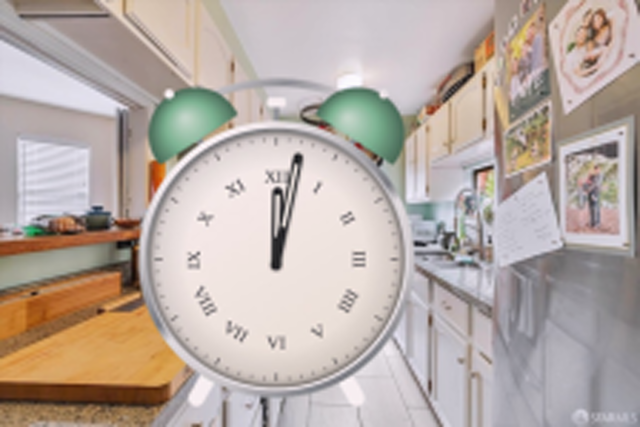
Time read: 12:02
